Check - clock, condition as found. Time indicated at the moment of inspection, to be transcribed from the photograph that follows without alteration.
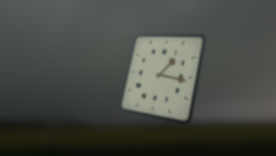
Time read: 1:16
